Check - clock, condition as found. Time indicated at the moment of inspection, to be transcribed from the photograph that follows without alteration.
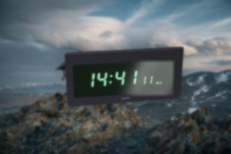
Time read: 14:41
